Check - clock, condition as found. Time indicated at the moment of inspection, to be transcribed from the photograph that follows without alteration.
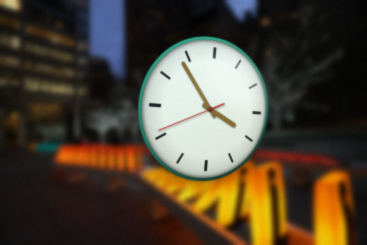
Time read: 3:53:41
